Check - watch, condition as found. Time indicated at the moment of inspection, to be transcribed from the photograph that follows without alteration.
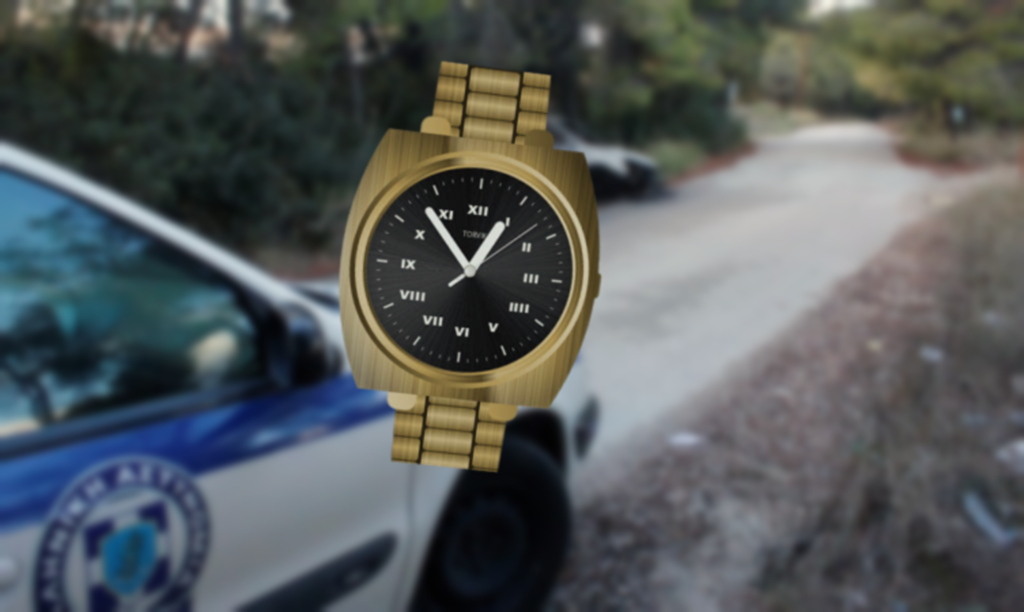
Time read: 12:53:08
